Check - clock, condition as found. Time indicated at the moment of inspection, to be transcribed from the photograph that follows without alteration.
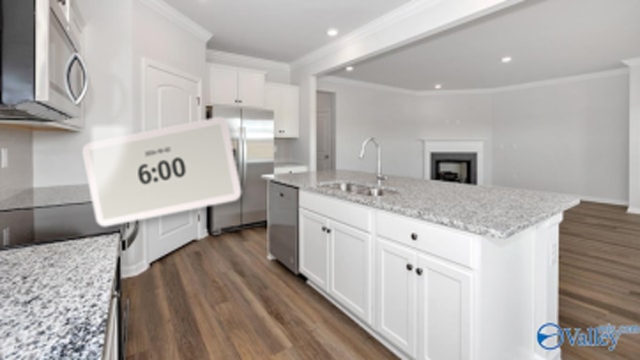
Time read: 6:00
